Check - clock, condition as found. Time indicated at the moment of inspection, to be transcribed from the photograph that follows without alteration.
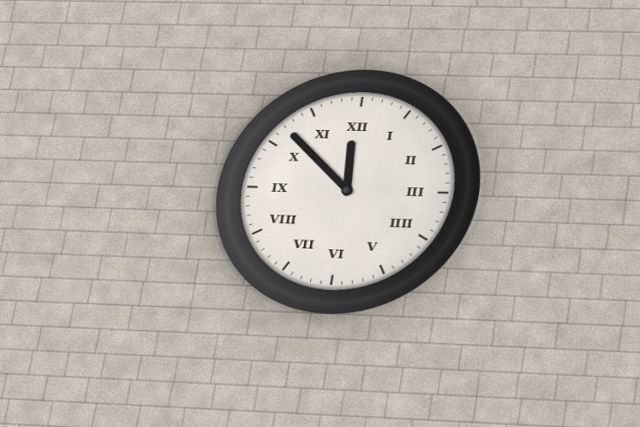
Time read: 11:52
